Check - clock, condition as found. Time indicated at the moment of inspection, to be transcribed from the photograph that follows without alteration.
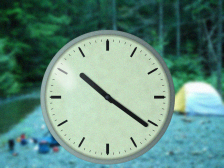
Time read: 10:21
